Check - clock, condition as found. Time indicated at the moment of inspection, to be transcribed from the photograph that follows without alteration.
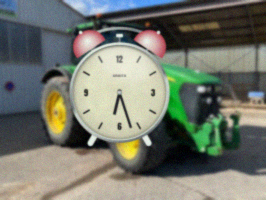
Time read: 6:27
